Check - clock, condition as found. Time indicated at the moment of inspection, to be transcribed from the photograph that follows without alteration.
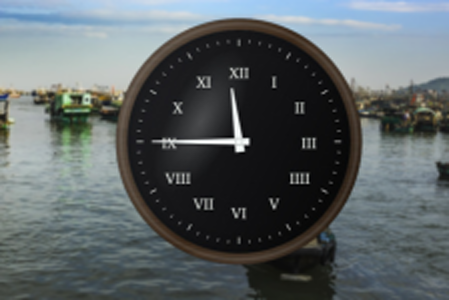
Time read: 11:45
